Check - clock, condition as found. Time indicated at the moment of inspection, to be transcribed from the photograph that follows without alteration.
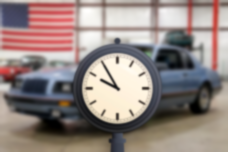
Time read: 9:55
